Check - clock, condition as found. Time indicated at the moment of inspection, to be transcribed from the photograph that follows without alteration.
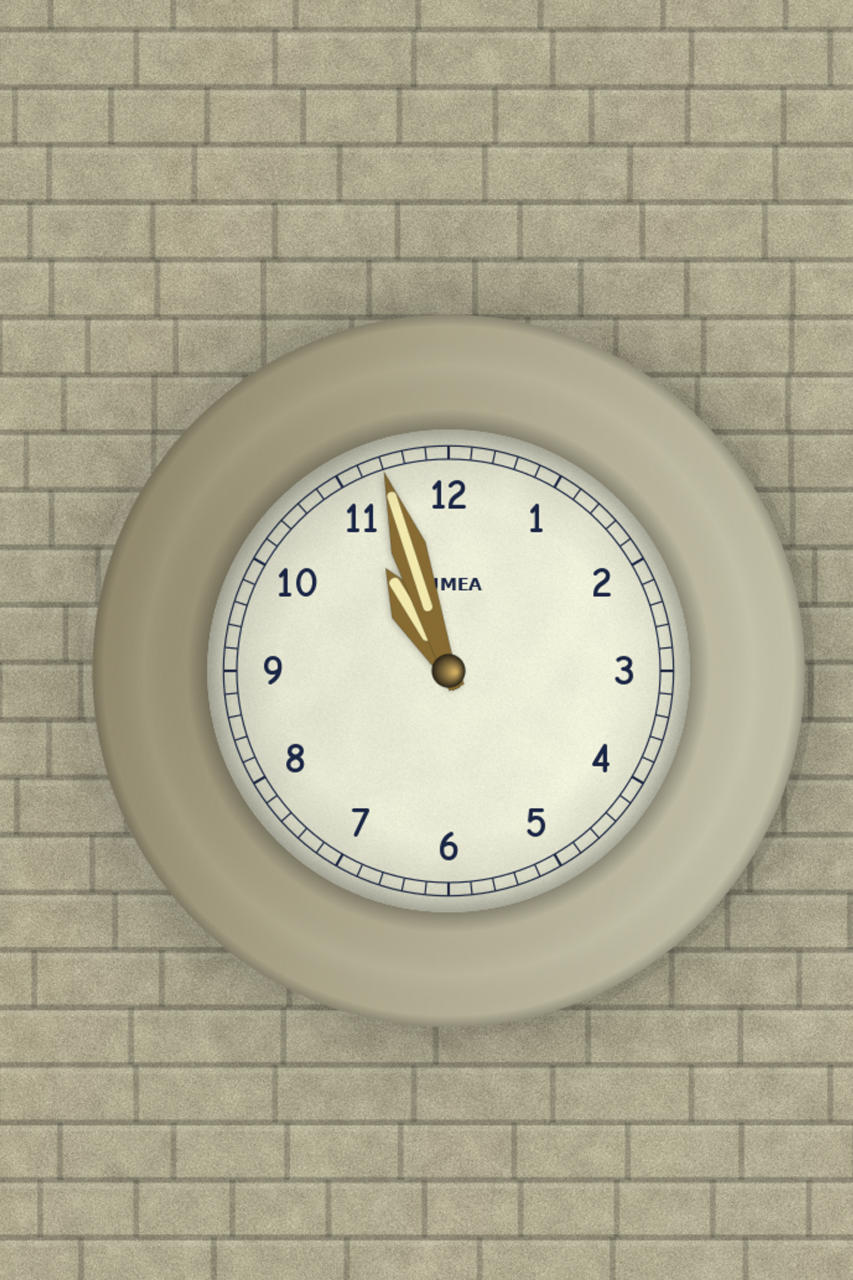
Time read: 10:57
